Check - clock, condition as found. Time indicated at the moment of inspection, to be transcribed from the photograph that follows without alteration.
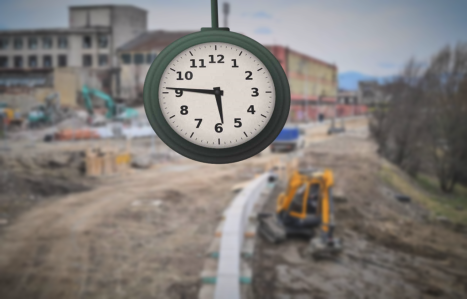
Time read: 5:46
